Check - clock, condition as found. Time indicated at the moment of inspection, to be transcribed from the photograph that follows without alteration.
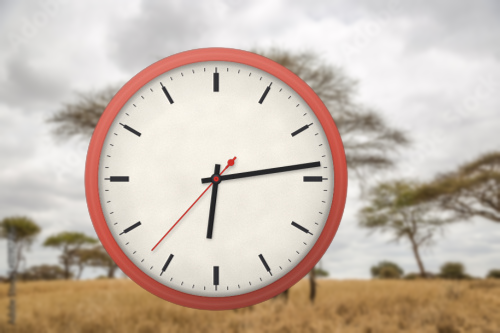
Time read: 6:13:37
